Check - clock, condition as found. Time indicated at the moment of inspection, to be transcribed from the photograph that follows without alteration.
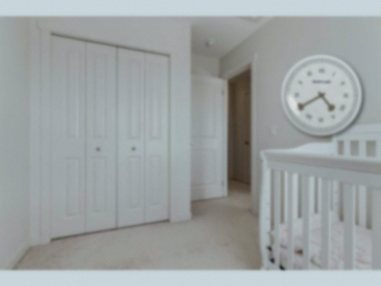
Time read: 4:40
